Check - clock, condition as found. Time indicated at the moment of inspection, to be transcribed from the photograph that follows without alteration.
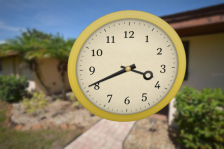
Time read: 3:41
